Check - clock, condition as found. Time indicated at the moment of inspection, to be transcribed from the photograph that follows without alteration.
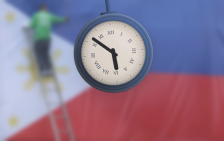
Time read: 5:52
